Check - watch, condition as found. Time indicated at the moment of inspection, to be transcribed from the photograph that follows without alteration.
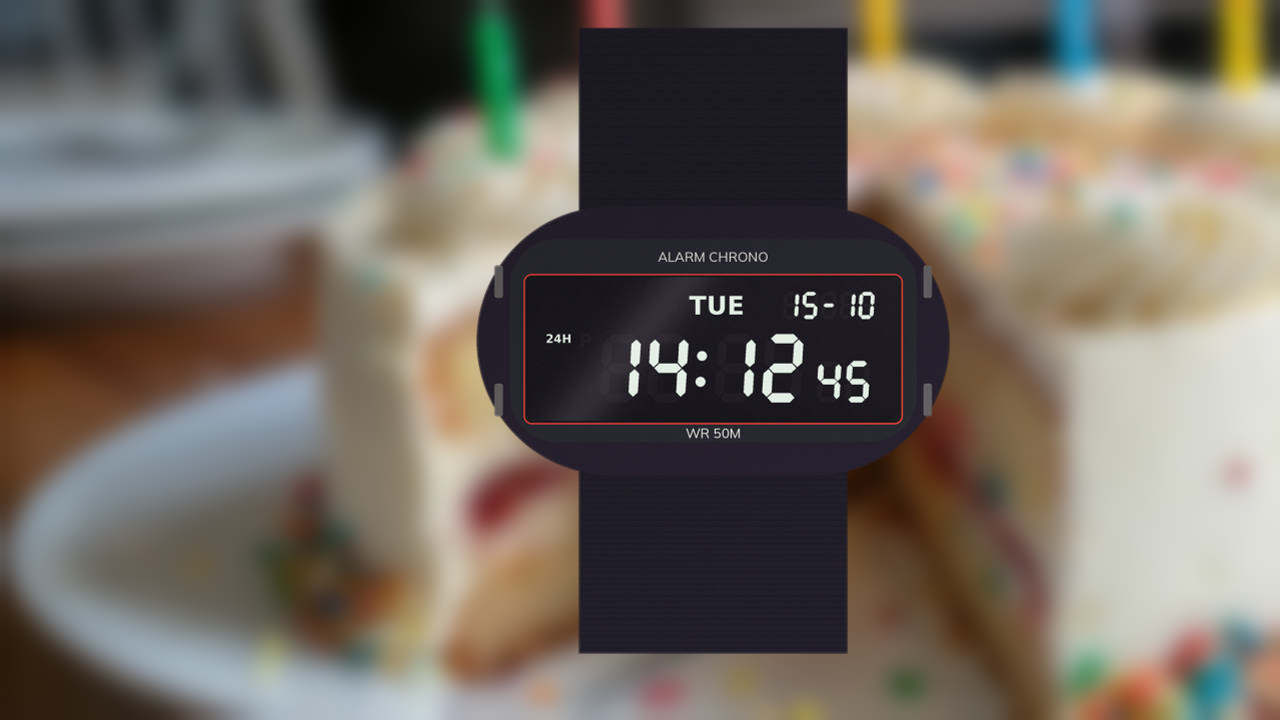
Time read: 14:12:45
